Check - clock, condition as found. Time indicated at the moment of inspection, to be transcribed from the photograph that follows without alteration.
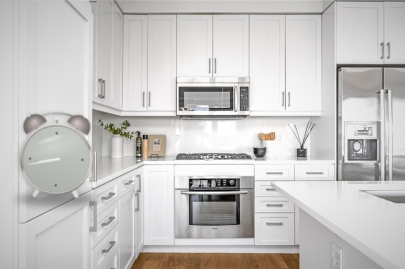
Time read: 8:43
